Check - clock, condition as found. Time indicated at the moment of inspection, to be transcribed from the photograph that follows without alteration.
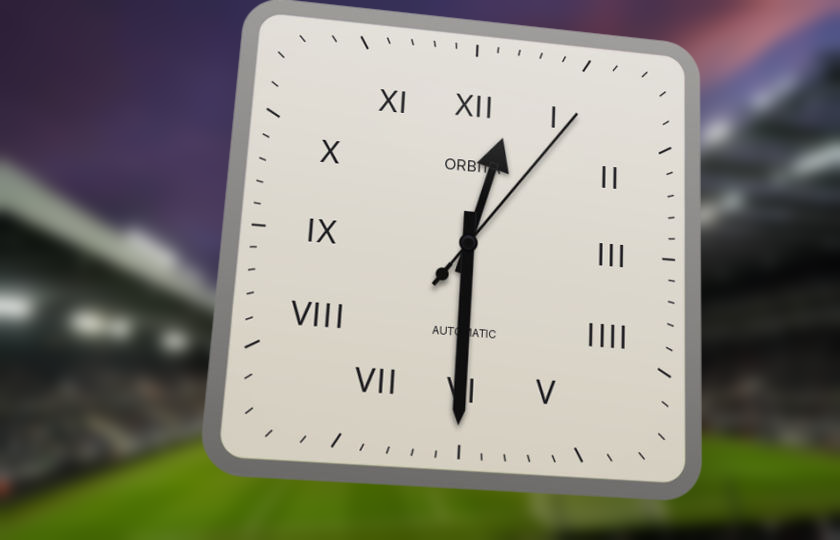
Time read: 12:30:06
